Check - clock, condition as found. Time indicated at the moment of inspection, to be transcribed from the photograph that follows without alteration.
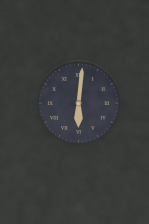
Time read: 6:01
